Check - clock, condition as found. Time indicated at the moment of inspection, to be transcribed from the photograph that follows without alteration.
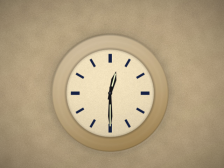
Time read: 12:30
